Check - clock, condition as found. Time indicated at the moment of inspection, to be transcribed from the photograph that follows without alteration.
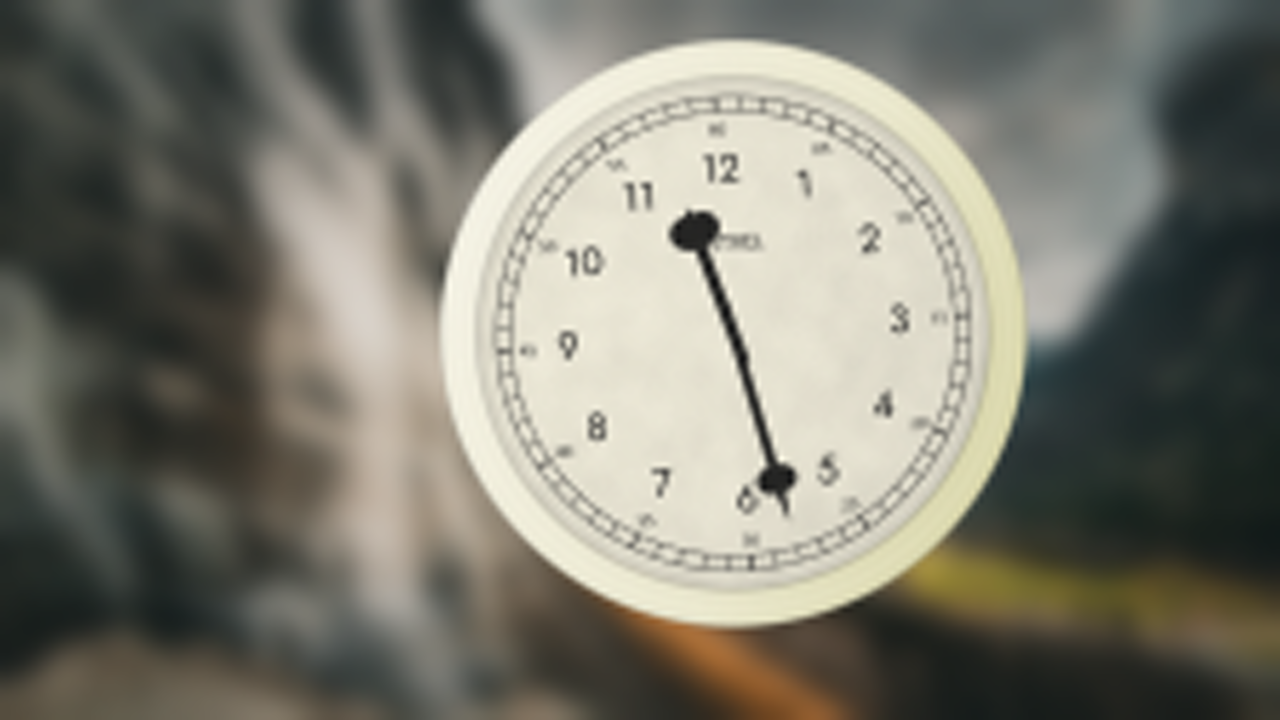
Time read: 11:28
